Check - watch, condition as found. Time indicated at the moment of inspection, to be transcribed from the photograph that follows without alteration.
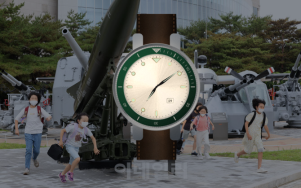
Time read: 7:09
